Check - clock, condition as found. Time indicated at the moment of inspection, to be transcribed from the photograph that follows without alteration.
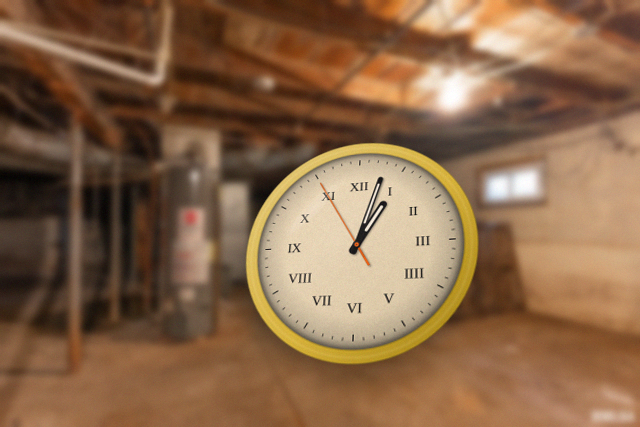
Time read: 1:02:55
